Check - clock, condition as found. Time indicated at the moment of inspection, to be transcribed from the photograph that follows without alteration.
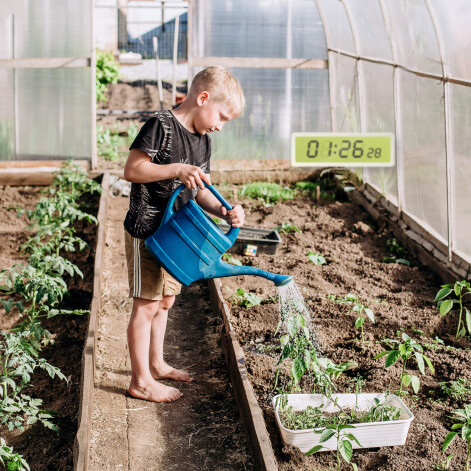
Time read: 1:26:28
